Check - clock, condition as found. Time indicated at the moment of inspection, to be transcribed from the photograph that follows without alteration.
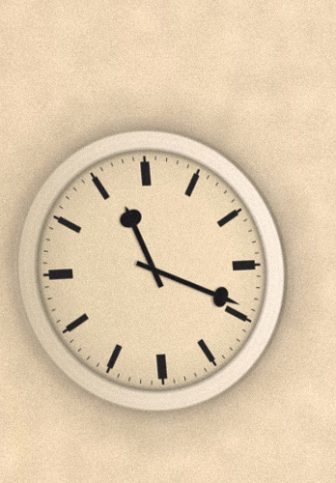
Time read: 11:19
